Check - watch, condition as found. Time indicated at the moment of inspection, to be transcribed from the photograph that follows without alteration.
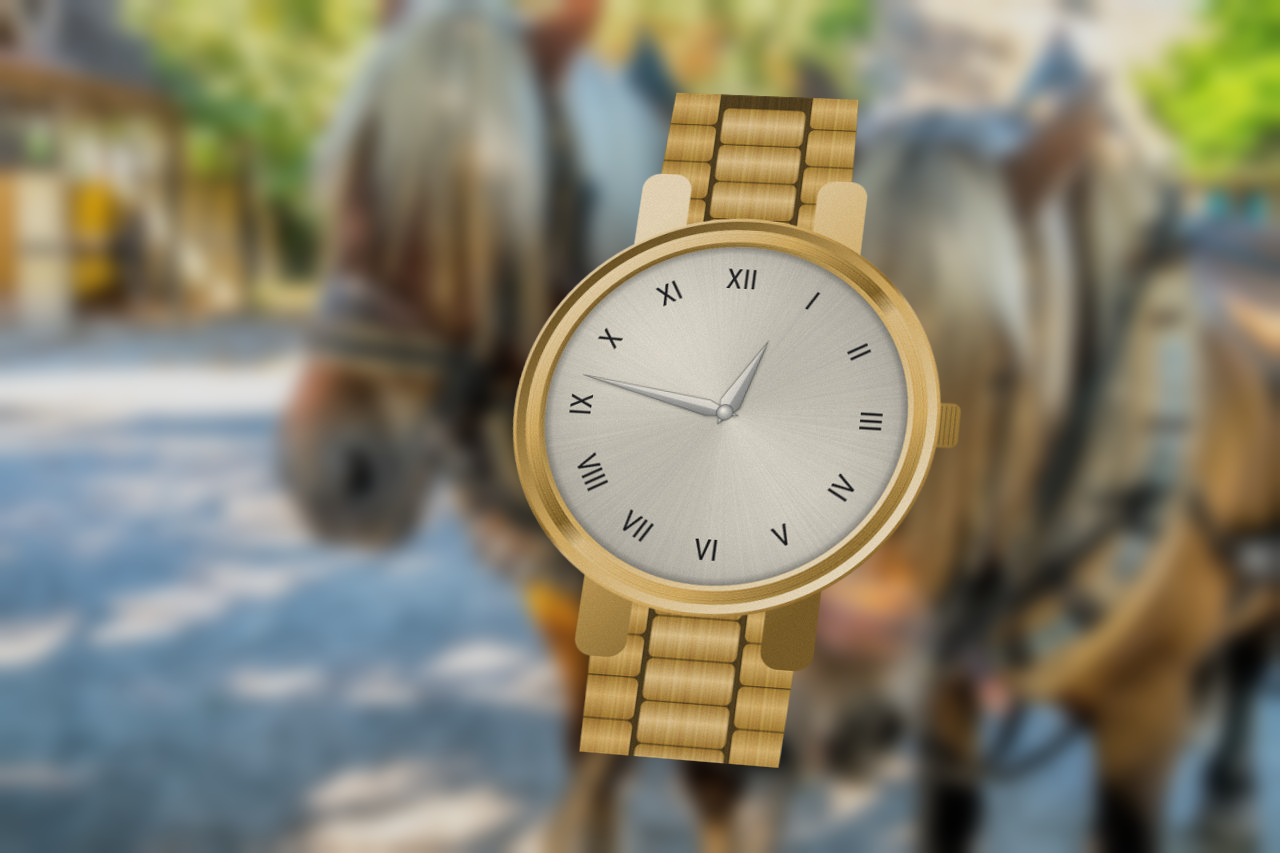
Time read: 12:47
